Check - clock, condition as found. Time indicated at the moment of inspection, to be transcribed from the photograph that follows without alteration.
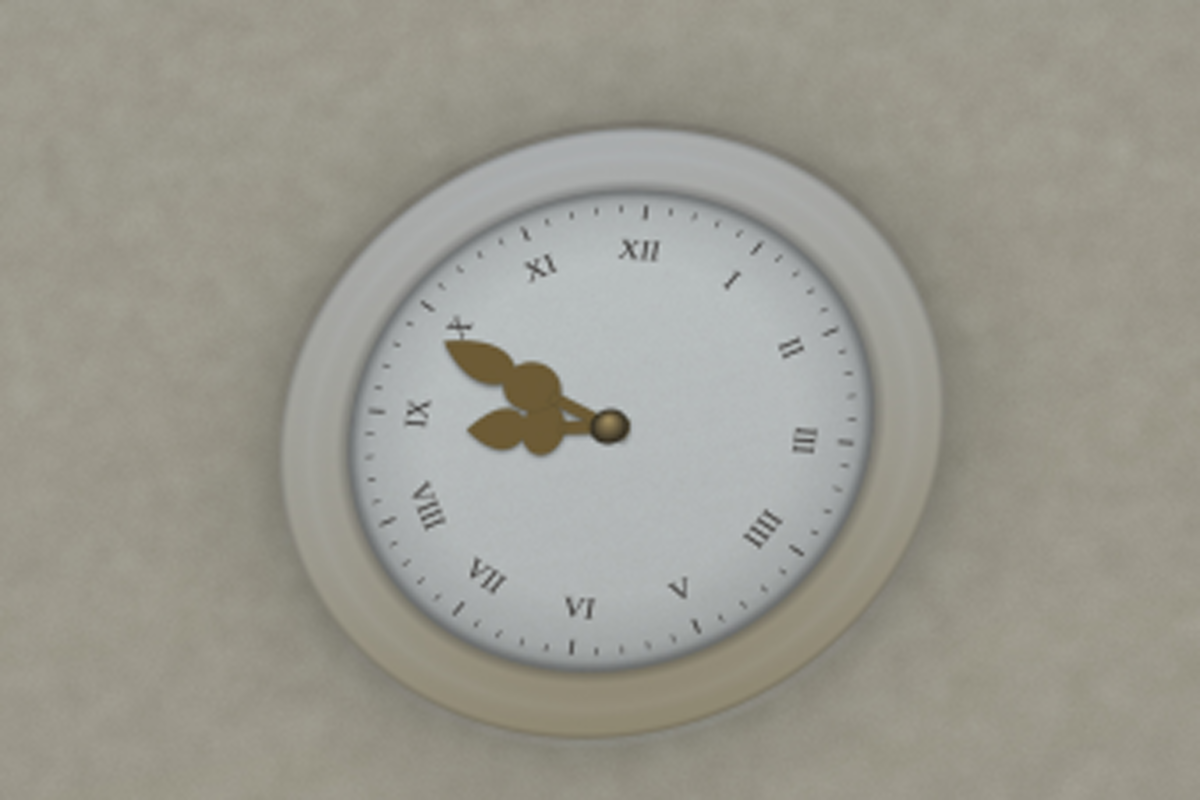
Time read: 8:49
